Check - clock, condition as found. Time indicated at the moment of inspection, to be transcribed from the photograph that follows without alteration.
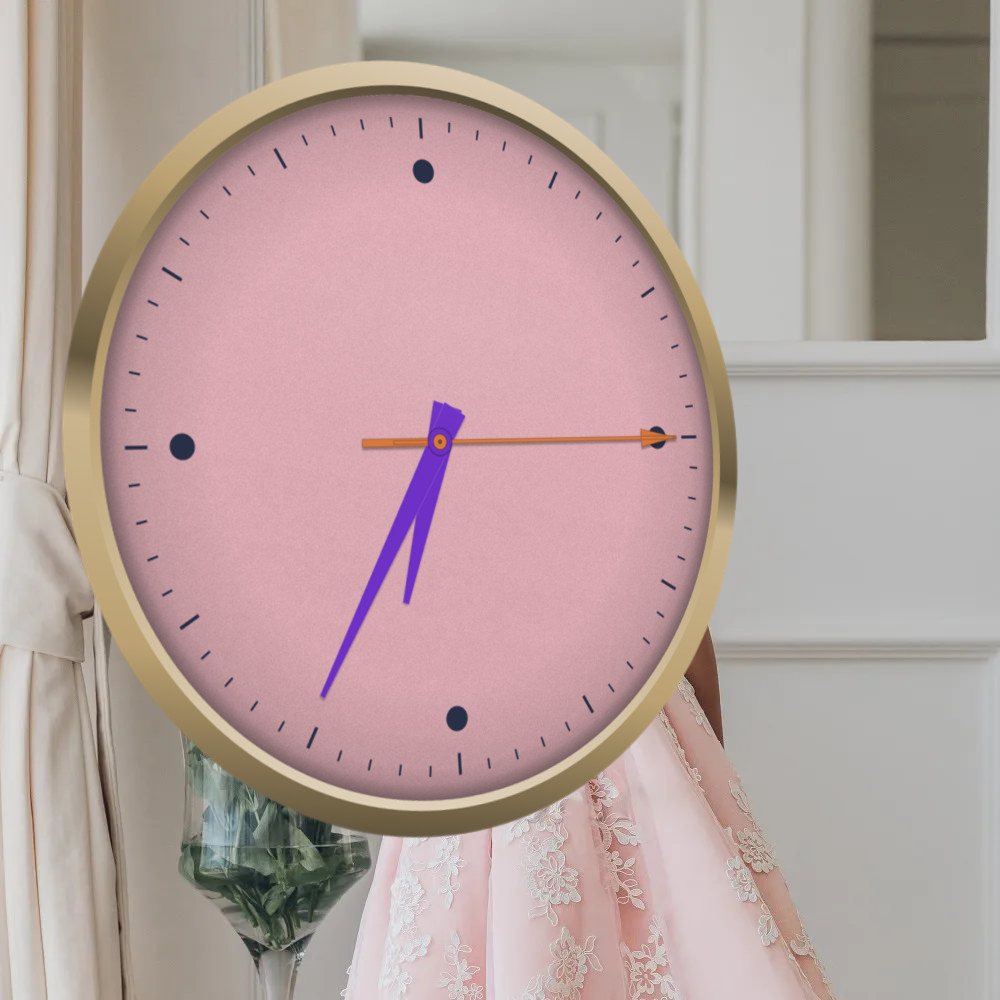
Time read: 6:35:15
